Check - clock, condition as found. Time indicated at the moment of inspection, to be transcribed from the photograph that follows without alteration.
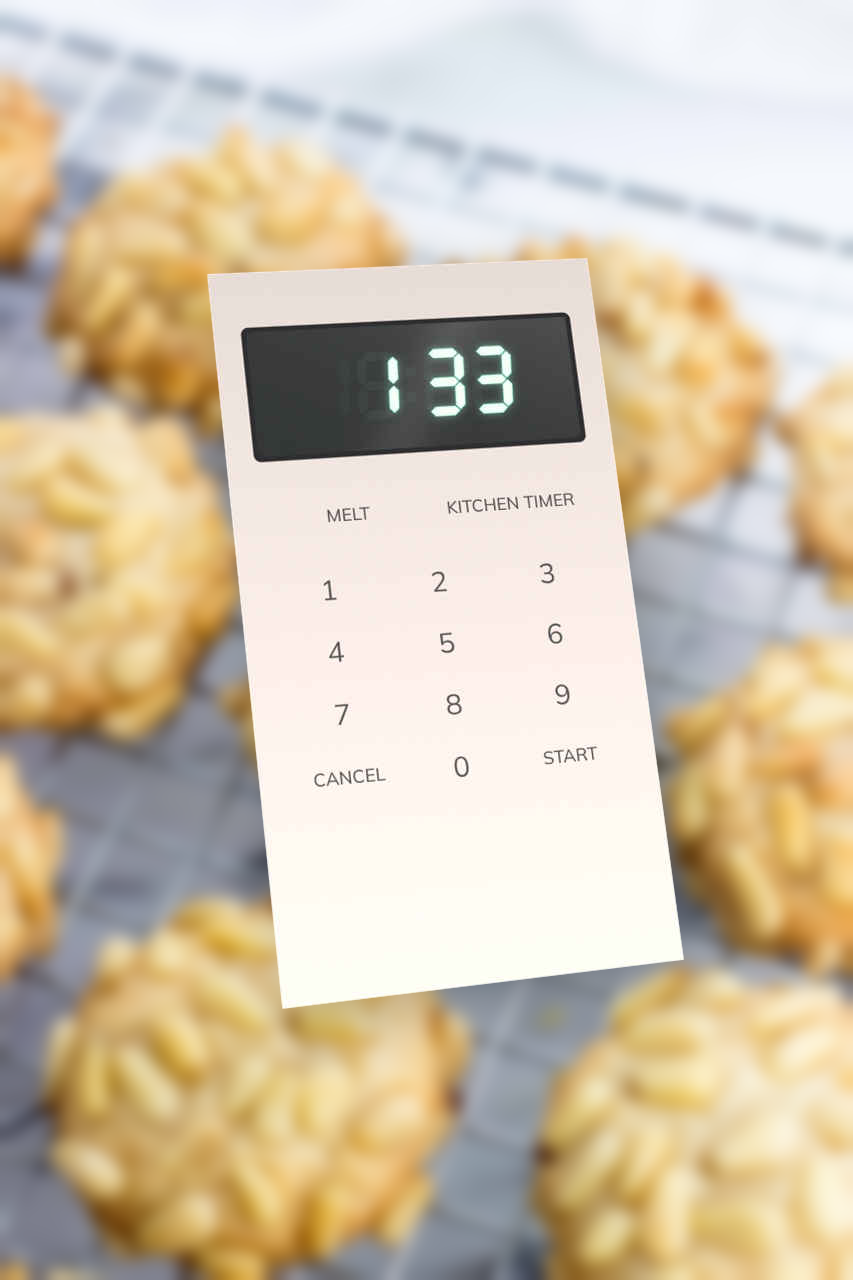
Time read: 1:33
